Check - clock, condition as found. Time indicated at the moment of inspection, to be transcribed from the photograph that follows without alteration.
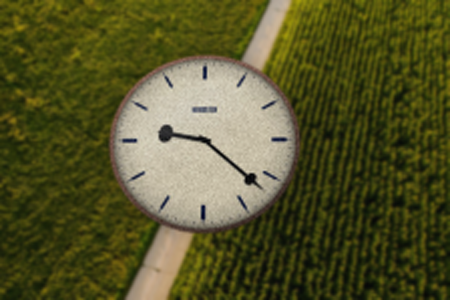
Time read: 9:22
